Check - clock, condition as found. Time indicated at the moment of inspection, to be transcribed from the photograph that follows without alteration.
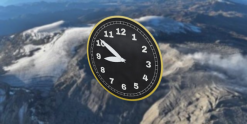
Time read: 8:51
